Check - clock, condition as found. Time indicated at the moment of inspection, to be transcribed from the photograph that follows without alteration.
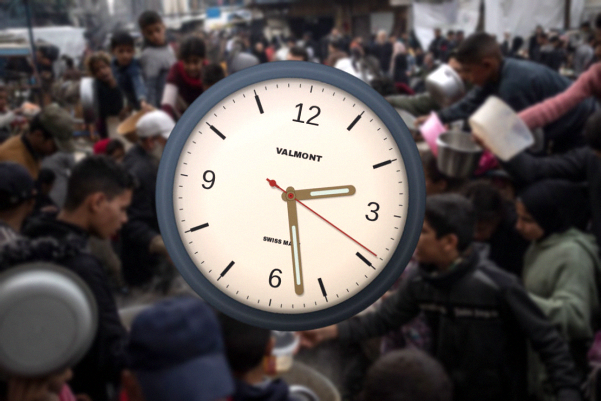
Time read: 2:27:19
